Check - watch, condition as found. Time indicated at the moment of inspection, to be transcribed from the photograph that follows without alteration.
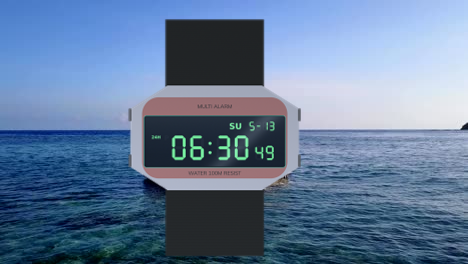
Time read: 6:30:49
